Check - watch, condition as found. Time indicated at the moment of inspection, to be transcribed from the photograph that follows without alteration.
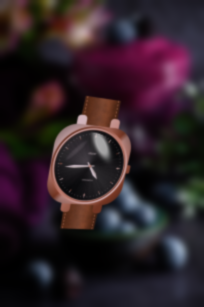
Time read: 4:44
